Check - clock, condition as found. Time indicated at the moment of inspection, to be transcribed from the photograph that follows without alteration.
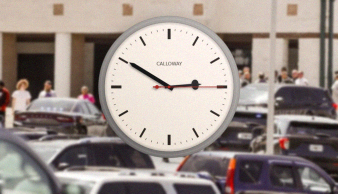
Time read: 2:50:15
